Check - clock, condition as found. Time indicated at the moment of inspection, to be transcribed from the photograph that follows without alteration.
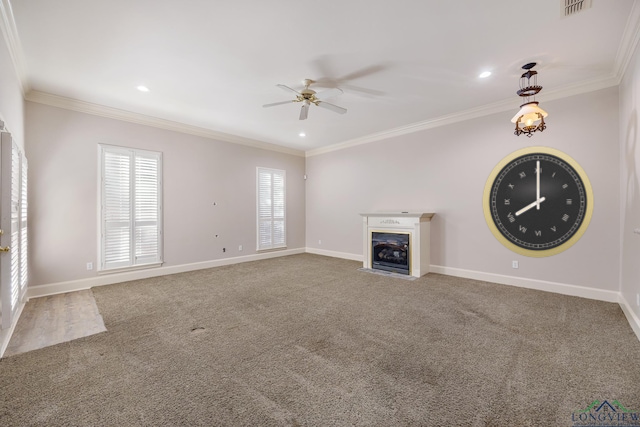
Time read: 8:00
